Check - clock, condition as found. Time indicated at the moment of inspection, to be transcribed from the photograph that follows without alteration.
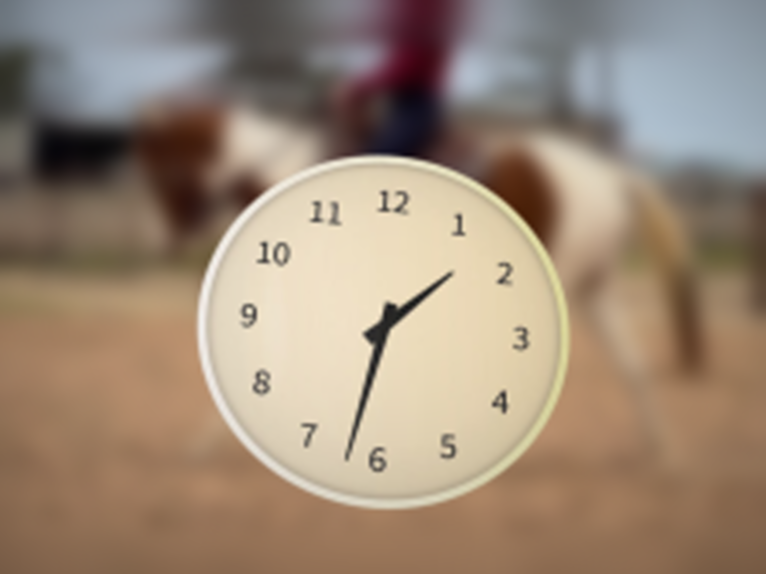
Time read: 1:32
